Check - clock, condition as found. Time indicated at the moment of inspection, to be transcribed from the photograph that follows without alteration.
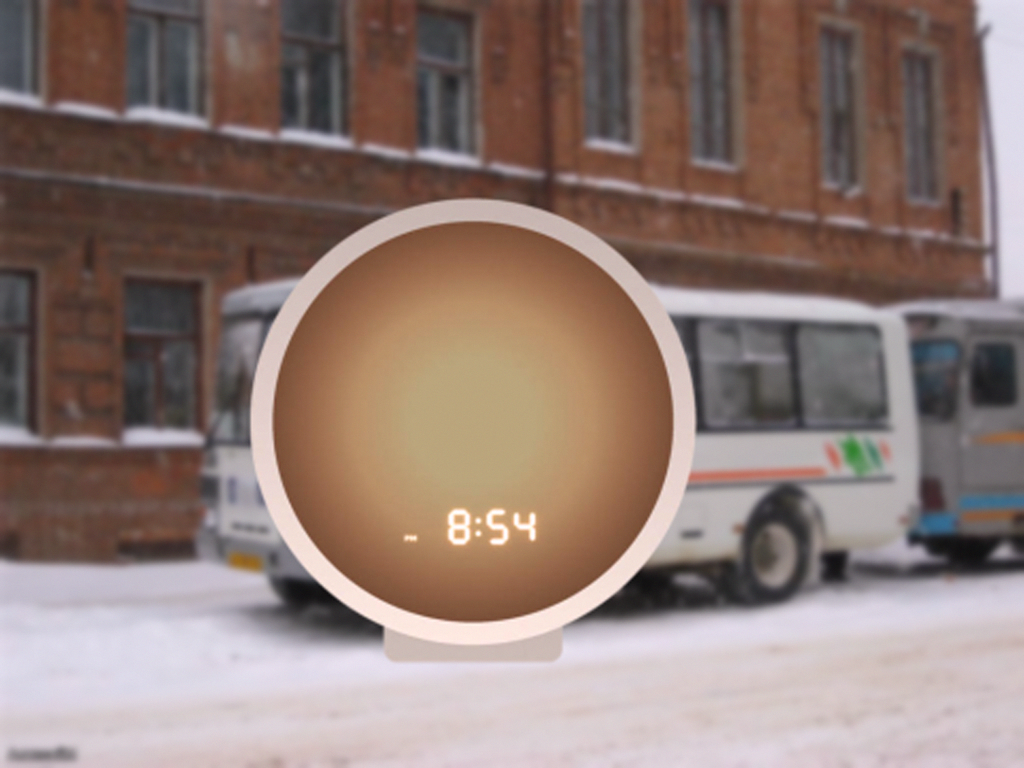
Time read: 8:54
